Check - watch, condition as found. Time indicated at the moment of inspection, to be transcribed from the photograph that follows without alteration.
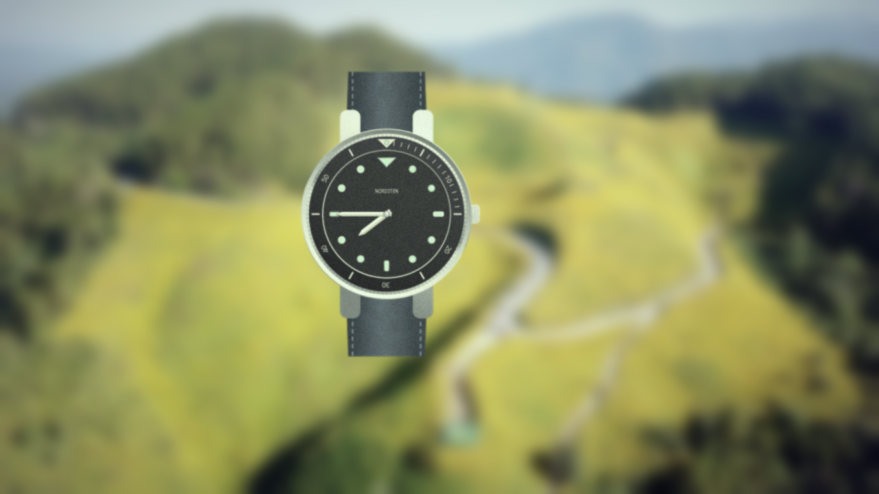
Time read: 7:45
